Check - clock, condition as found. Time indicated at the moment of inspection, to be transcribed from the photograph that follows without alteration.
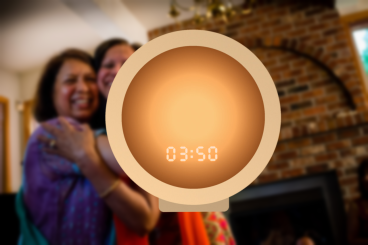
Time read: 3:50
